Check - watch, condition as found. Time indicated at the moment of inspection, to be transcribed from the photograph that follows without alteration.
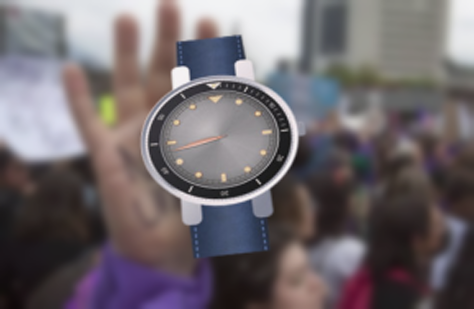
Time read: 8:43
